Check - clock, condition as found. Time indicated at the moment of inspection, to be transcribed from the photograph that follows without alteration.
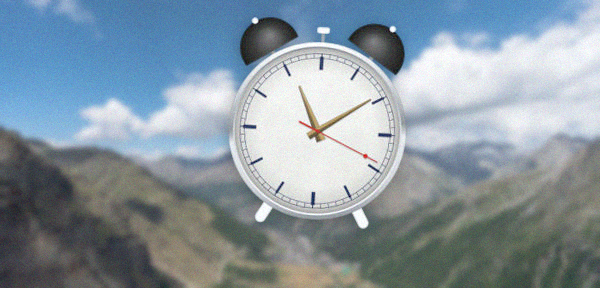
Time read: 11:09:19
